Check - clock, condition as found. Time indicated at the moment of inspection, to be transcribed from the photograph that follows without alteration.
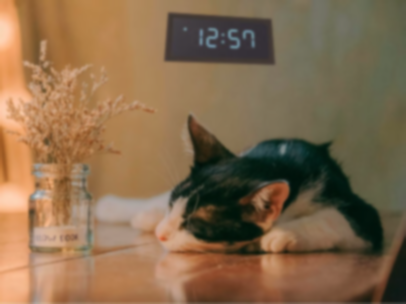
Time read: 12:57
